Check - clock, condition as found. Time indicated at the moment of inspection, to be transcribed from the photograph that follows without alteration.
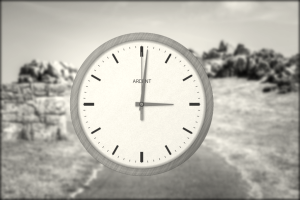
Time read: 3:01:00
